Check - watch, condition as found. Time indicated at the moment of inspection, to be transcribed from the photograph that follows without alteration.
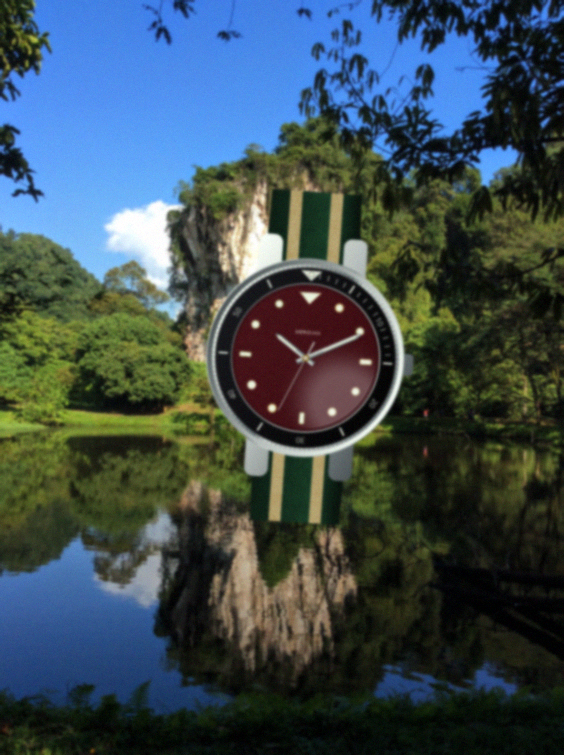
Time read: 10:10:34
